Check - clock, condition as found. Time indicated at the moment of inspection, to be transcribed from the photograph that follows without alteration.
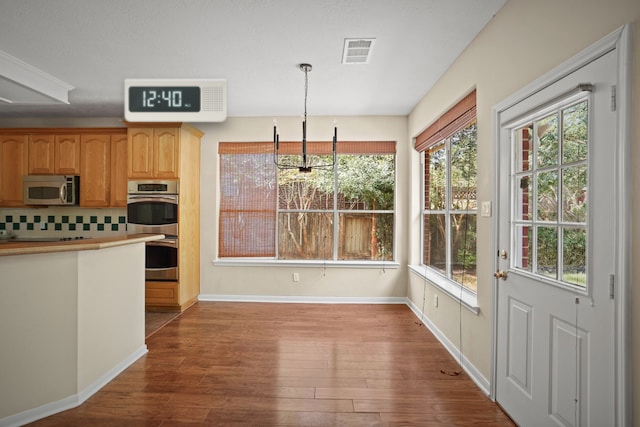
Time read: 12:40
